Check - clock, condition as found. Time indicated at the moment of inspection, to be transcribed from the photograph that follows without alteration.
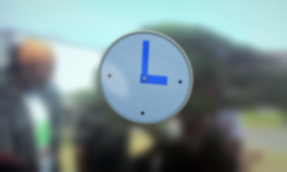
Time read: 3:00
